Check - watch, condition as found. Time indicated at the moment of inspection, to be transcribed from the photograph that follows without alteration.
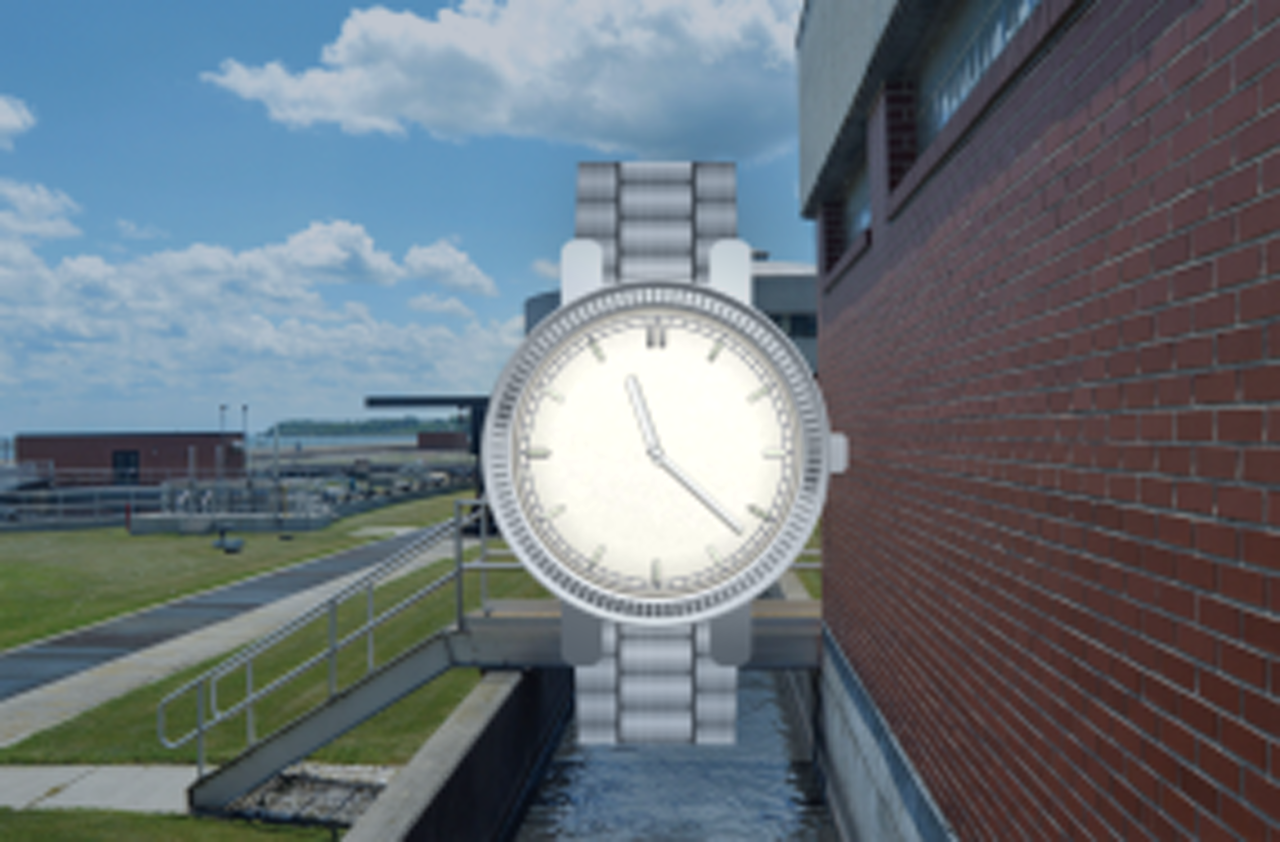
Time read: 11:22
